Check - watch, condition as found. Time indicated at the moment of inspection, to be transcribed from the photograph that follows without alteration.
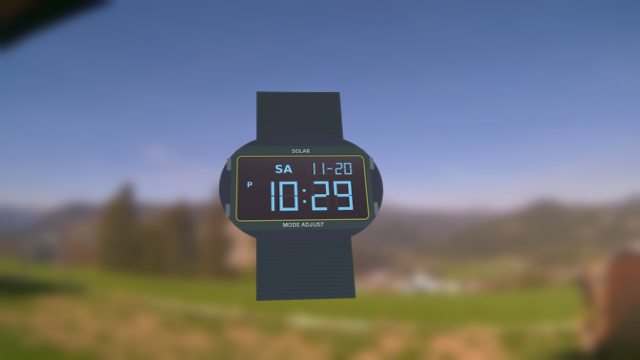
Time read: 10:29
